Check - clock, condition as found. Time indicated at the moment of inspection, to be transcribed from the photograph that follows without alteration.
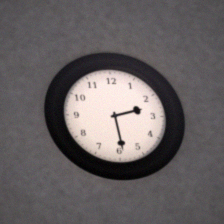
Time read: 2:29
